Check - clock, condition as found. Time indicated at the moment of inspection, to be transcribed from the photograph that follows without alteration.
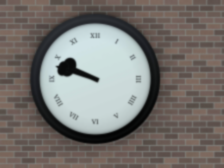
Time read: 9:48
